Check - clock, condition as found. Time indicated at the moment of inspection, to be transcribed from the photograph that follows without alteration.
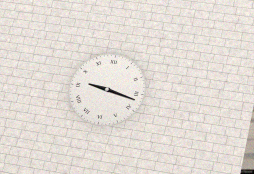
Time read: 9:17
